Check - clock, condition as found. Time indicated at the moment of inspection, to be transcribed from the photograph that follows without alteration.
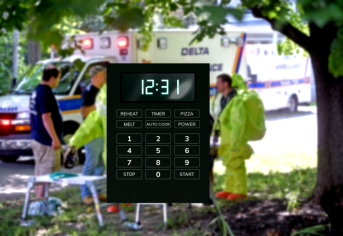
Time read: 12:31
